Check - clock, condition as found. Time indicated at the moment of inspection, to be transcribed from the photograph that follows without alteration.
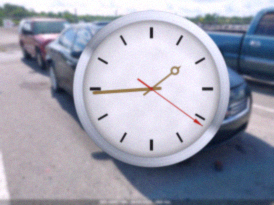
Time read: 1:44:21
